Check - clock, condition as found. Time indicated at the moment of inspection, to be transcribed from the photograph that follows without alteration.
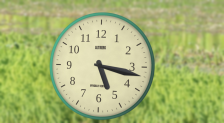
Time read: 5:17
